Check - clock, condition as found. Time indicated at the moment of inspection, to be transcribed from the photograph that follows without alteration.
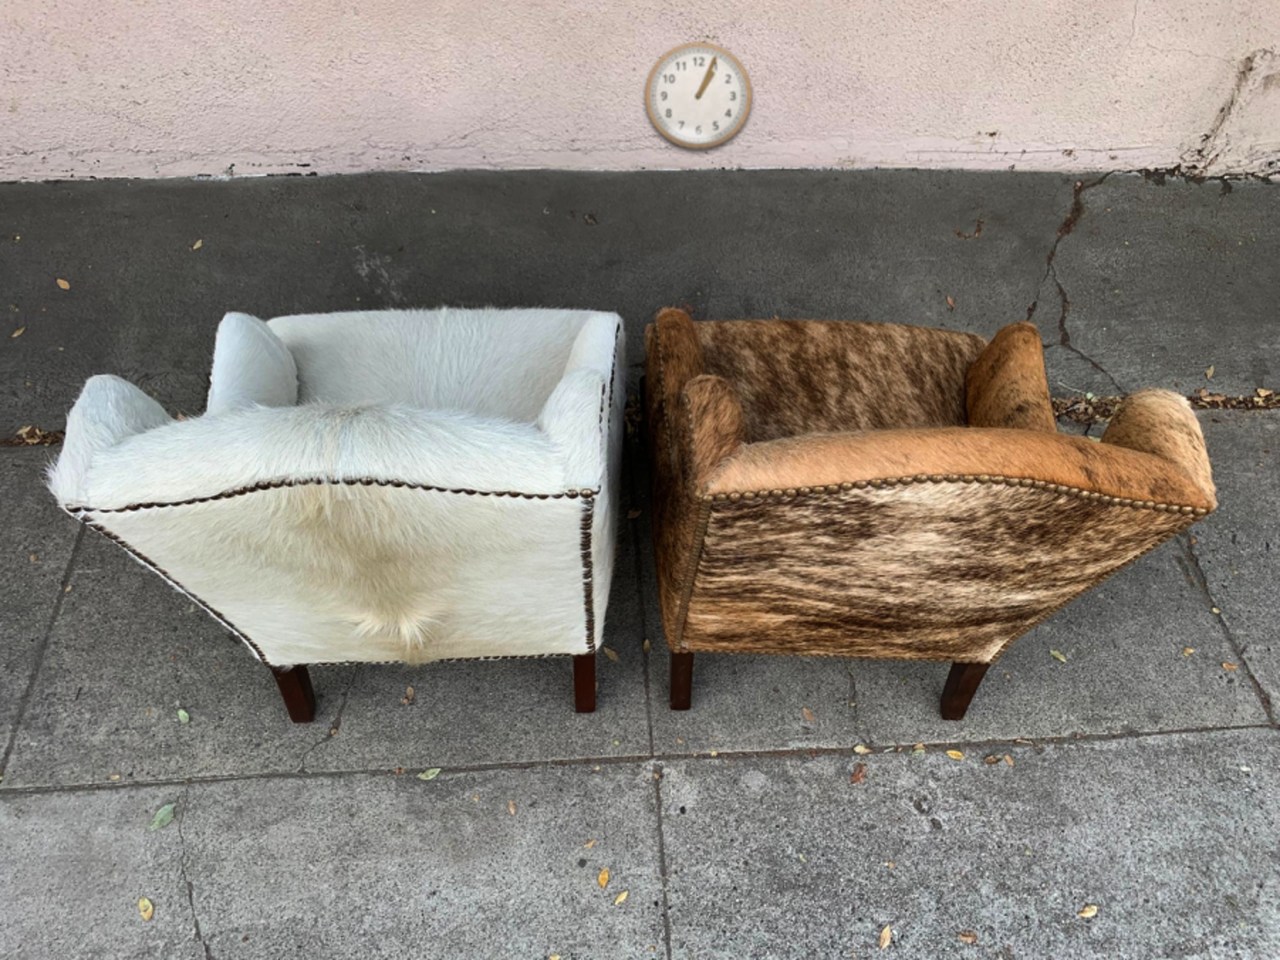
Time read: 1:04
